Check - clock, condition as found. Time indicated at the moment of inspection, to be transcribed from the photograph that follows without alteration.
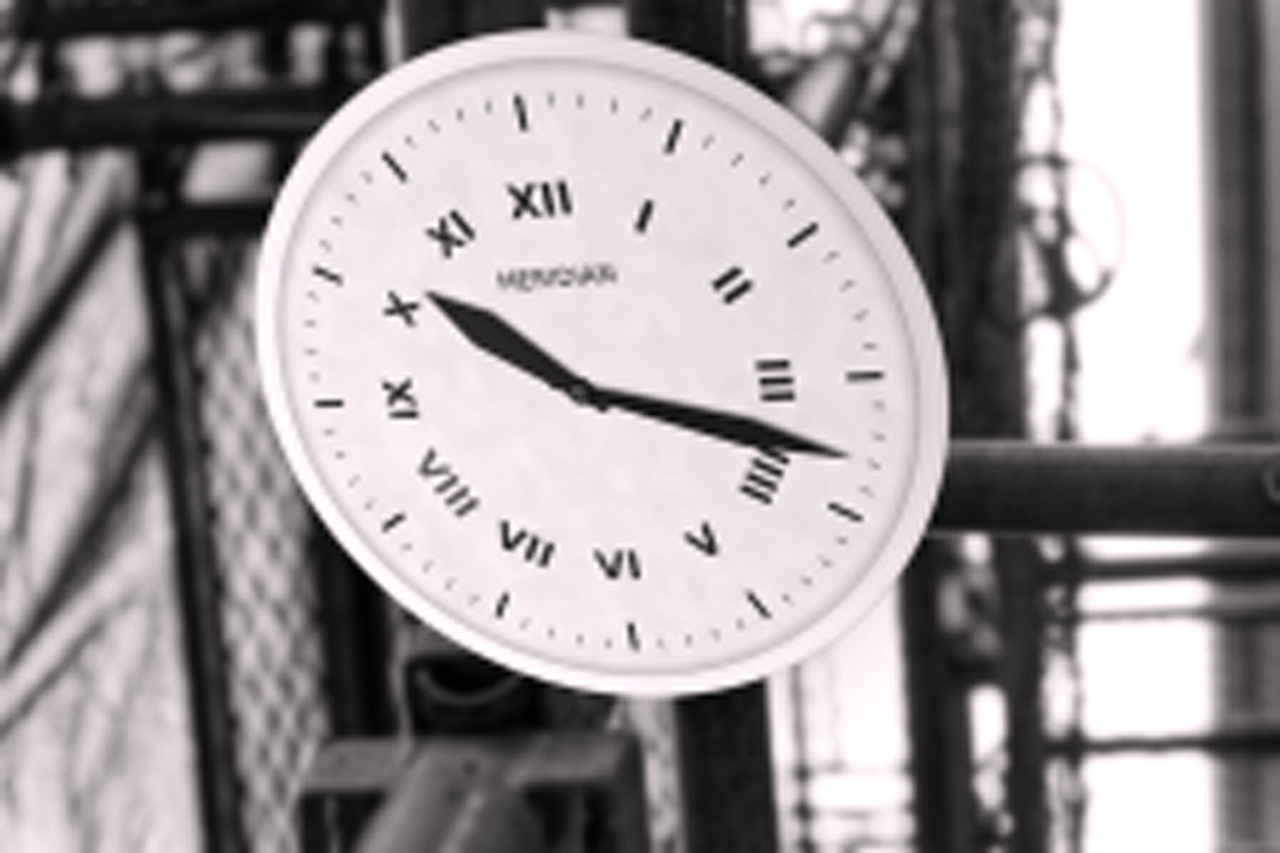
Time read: 10:18
